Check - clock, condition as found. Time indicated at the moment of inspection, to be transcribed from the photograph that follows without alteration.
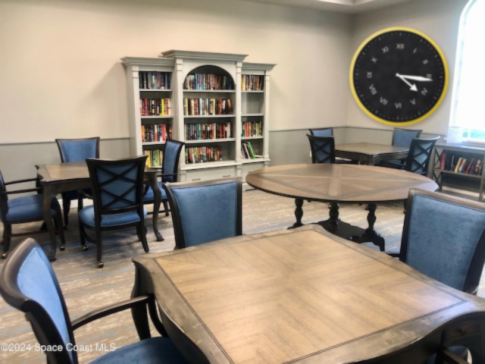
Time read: 4:16
